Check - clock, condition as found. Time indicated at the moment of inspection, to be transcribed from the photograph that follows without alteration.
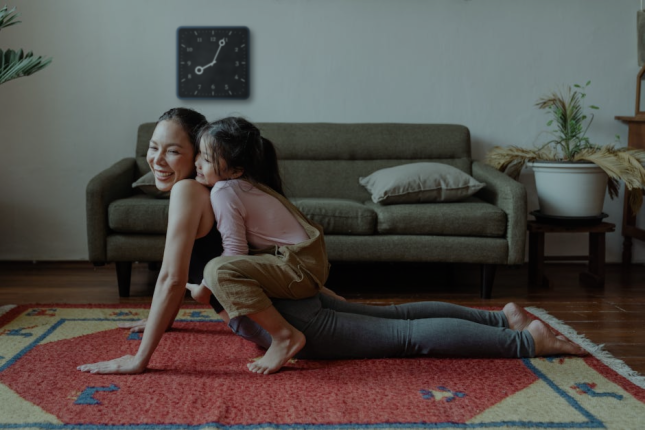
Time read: 8:04
